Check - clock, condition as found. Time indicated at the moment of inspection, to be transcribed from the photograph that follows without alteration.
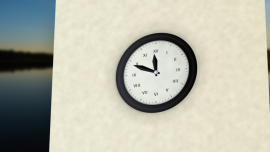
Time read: 11:49
